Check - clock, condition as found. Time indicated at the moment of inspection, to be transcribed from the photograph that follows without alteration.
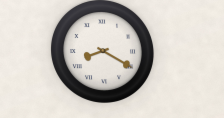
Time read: 8:20
